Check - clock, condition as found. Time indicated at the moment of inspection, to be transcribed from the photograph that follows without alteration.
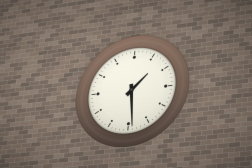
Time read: 1:29
